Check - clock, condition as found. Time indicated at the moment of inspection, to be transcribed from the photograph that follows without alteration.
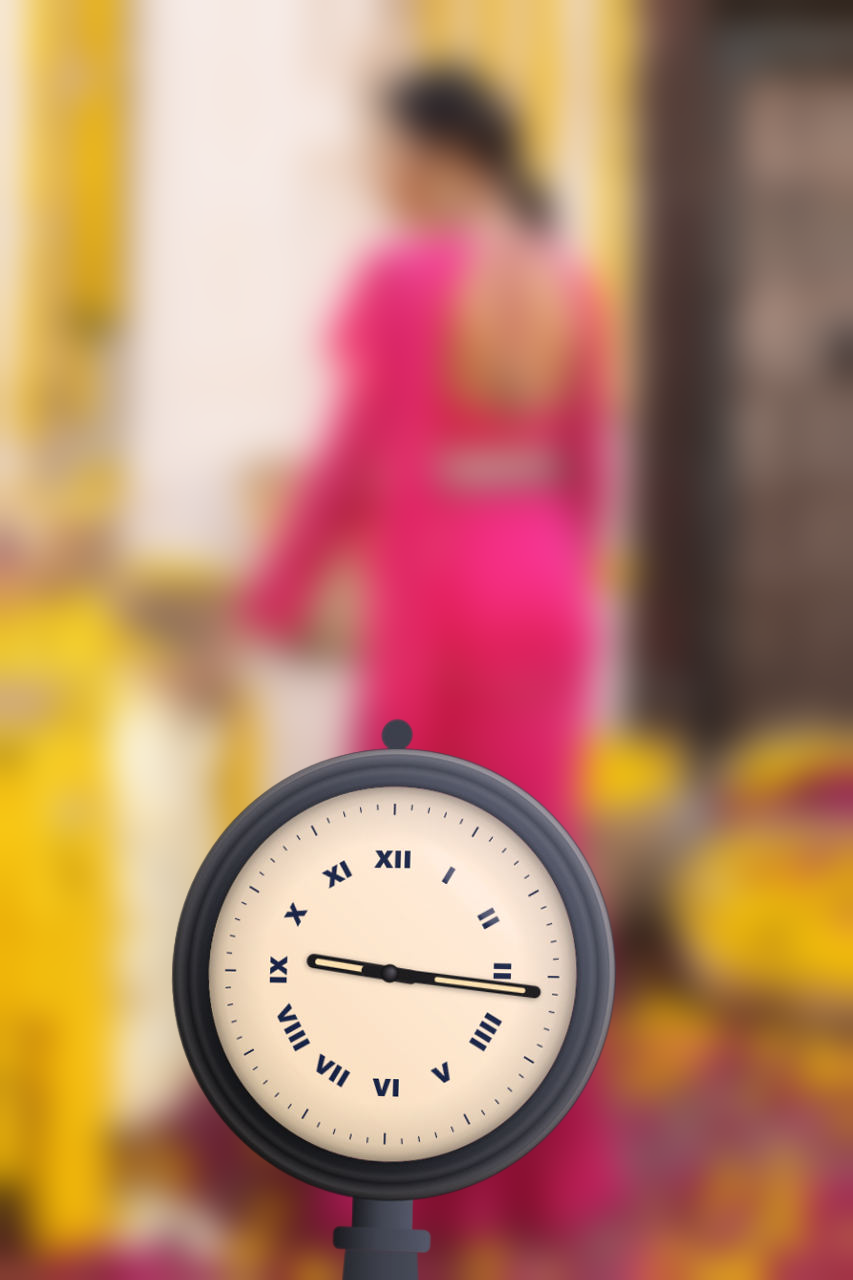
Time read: 9:16
